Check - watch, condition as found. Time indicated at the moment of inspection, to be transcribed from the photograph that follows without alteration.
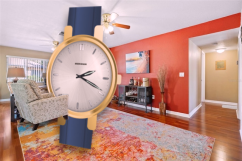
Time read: 2:19
